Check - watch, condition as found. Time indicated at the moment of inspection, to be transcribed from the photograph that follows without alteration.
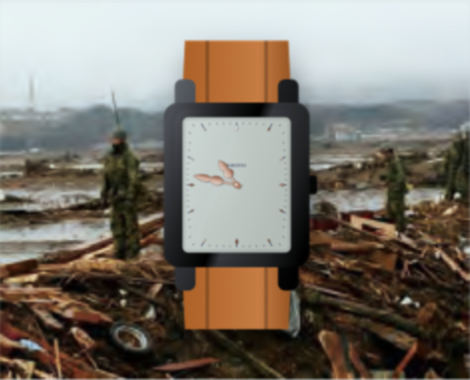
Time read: 10:47
